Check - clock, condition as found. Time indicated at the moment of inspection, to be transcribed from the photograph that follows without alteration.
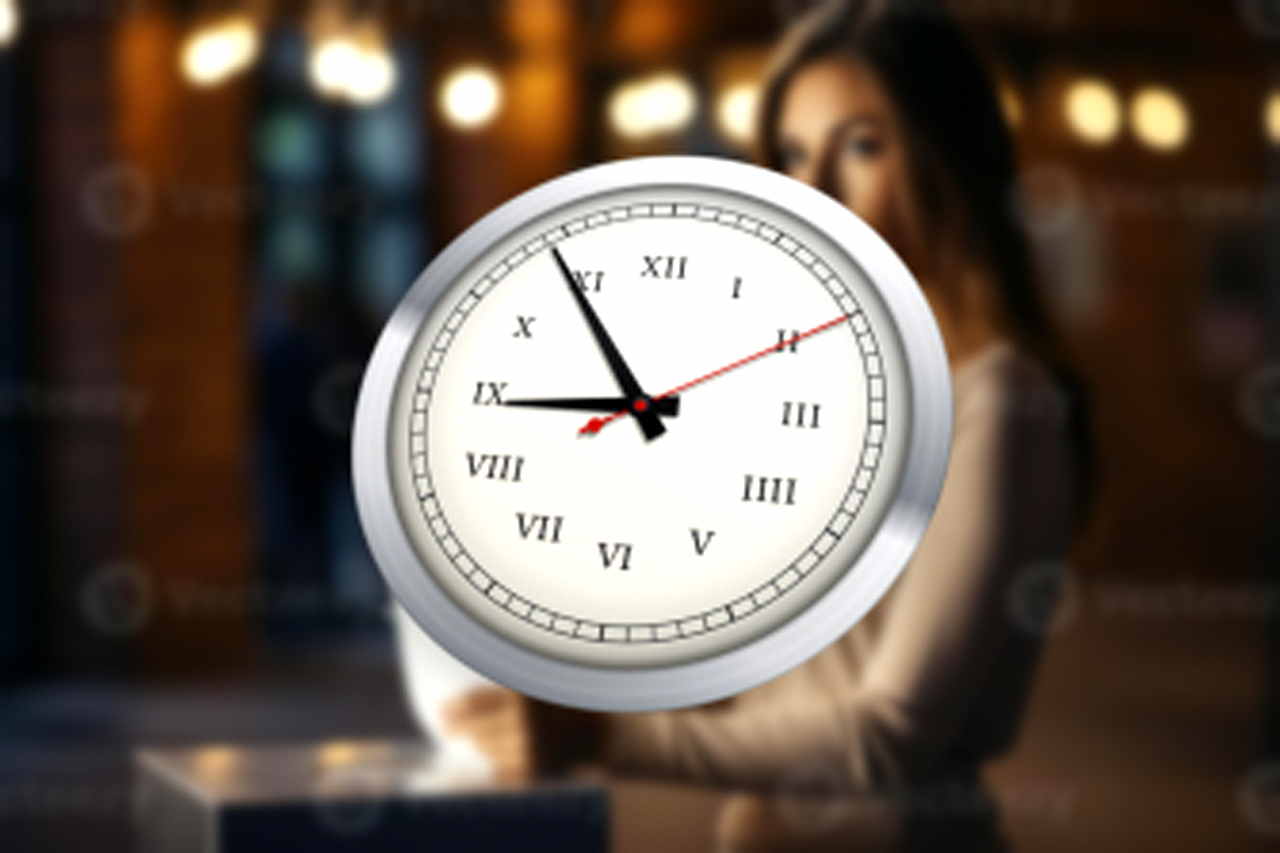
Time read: 8:54:10
